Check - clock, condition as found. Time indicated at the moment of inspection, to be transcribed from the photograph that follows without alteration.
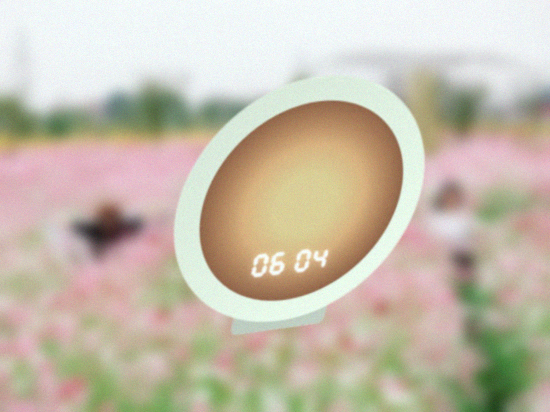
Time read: 6:04
